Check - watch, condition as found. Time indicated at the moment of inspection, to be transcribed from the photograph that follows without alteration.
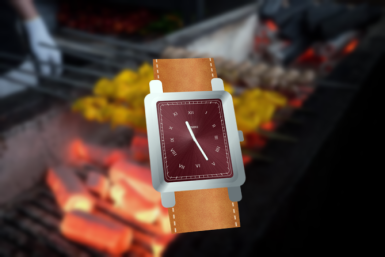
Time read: 11:26
